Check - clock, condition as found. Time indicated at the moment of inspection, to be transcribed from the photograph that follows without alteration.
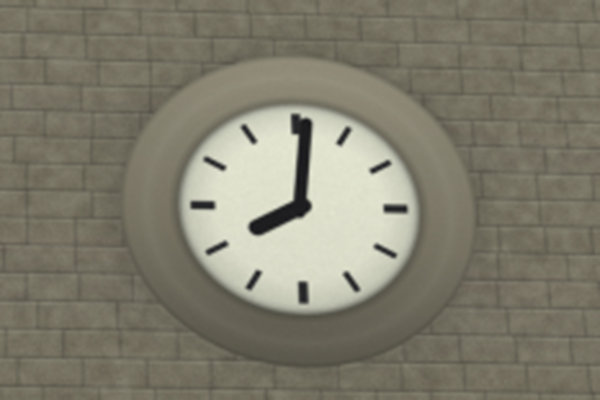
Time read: 8:01
